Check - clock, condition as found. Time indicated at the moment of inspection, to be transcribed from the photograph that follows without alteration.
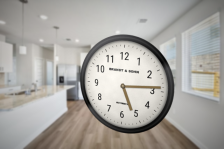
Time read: 5:14
